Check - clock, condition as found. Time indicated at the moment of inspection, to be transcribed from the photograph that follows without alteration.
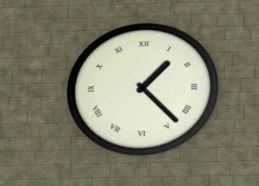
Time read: 1:23
